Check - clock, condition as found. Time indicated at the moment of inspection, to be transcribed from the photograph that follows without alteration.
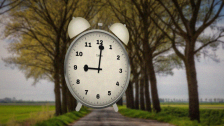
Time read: 9:01
